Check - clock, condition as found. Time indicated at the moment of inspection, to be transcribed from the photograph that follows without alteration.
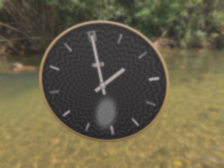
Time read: 2:00
